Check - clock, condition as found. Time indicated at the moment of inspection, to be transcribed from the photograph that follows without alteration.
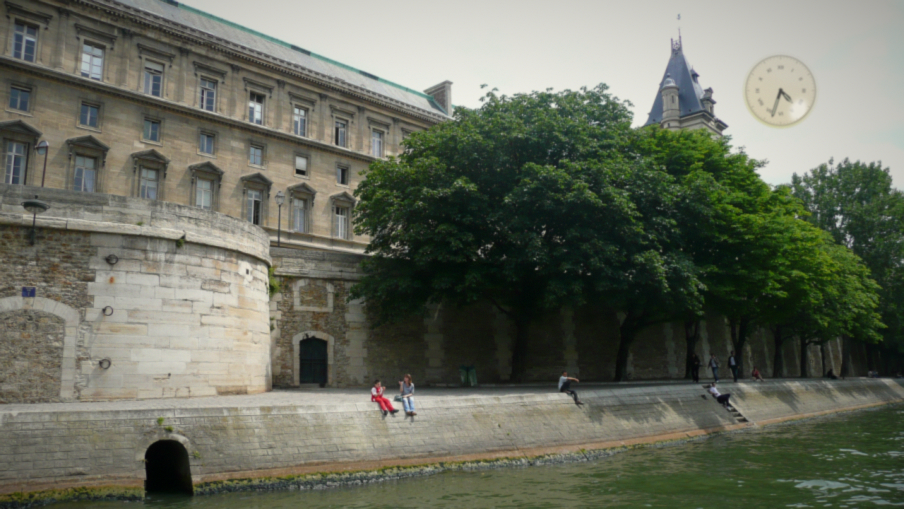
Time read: 4:33
